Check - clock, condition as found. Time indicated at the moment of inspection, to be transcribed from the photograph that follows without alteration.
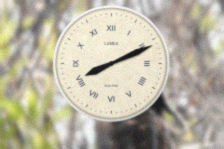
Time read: 8:11
